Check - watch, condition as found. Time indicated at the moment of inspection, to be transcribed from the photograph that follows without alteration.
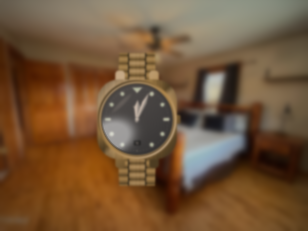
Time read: 12:04
